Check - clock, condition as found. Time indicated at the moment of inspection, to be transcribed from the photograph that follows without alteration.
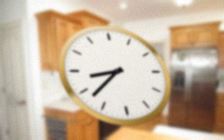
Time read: 8:38
